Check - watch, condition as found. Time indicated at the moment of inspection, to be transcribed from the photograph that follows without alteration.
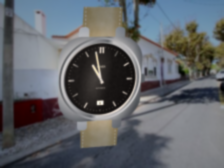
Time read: 10:58
